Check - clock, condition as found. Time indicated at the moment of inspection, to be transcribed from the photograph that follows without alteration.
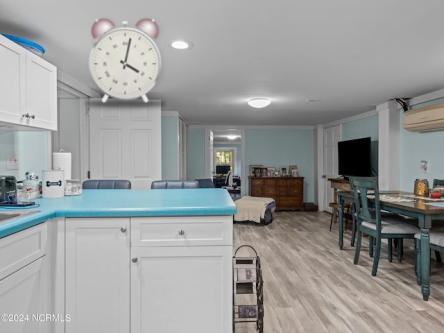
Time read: 4:02
